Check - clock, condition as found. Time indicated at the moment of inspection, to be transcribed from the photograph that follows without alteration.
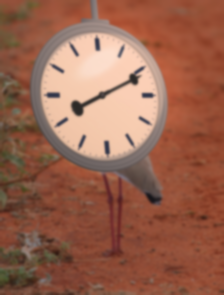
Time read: 8:11
